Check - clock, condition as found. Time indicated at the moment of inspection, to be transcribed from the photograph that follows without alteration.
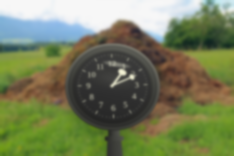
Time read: 1:11
